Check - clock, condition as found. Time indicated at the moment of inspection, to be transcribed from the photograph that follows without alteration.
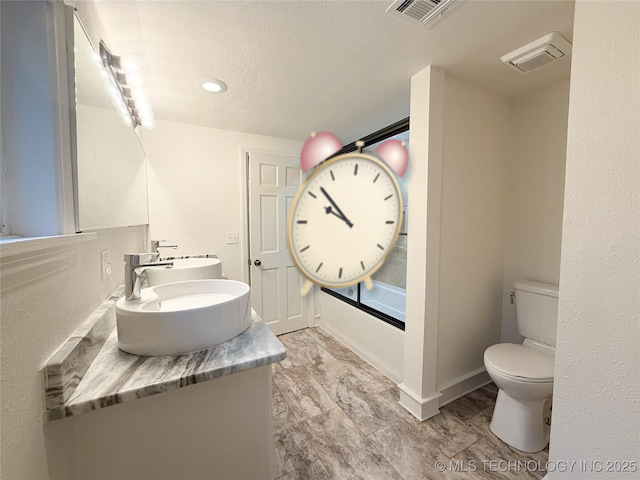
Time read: 9:52
